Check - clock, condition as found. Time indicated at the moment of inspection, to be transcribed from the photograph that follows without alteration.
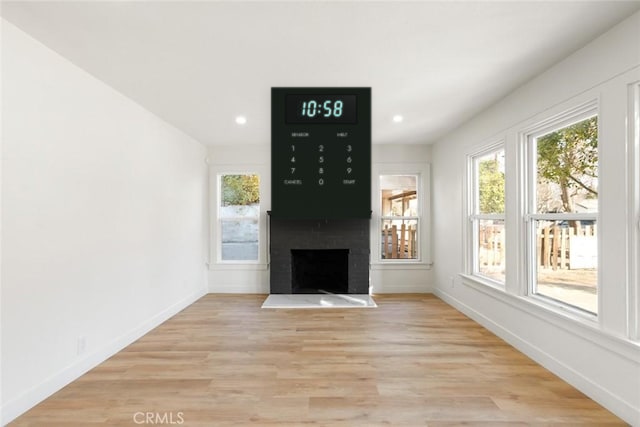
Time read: 10:58
